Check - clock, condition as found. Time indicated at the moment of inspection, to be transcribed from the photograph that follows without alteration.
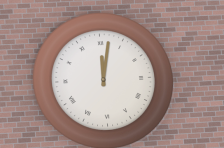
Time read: 12:02
